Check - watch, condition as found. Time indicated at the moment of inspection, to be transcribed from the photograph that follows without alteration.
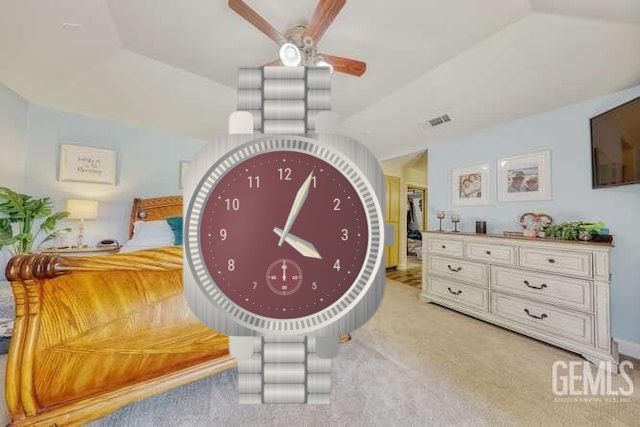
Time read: 4:04
